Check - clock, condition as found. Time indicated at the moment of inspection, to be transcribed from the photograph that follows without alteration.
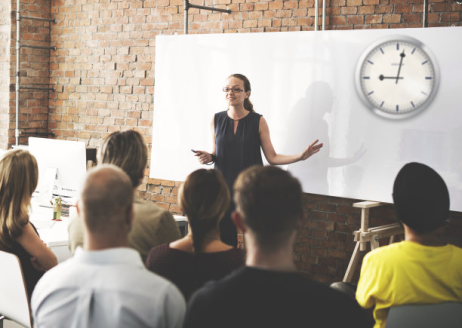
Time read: 9:02
